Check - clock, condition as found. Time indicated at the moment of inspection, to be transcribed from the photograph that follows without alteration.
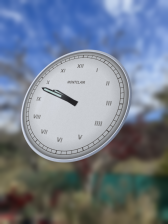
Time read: 9:48
